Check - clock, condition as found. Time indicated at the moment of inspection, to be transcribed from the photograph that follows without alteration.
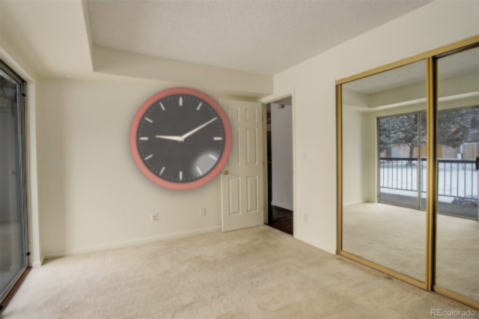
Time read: 9:10
